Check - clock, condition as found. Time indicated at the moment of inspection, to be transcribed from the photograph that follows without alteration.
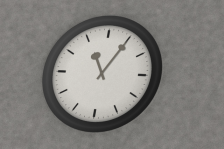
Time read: 11:05
